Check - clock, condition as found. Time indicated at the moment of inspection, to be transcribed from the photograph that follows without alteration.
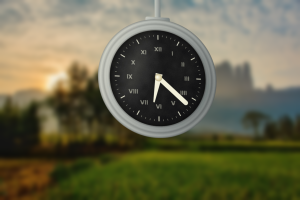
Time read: 6:22
